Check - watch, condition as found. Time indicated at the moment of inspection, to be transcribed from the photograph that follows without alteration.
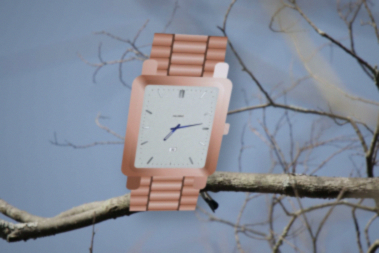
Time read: 7:13
